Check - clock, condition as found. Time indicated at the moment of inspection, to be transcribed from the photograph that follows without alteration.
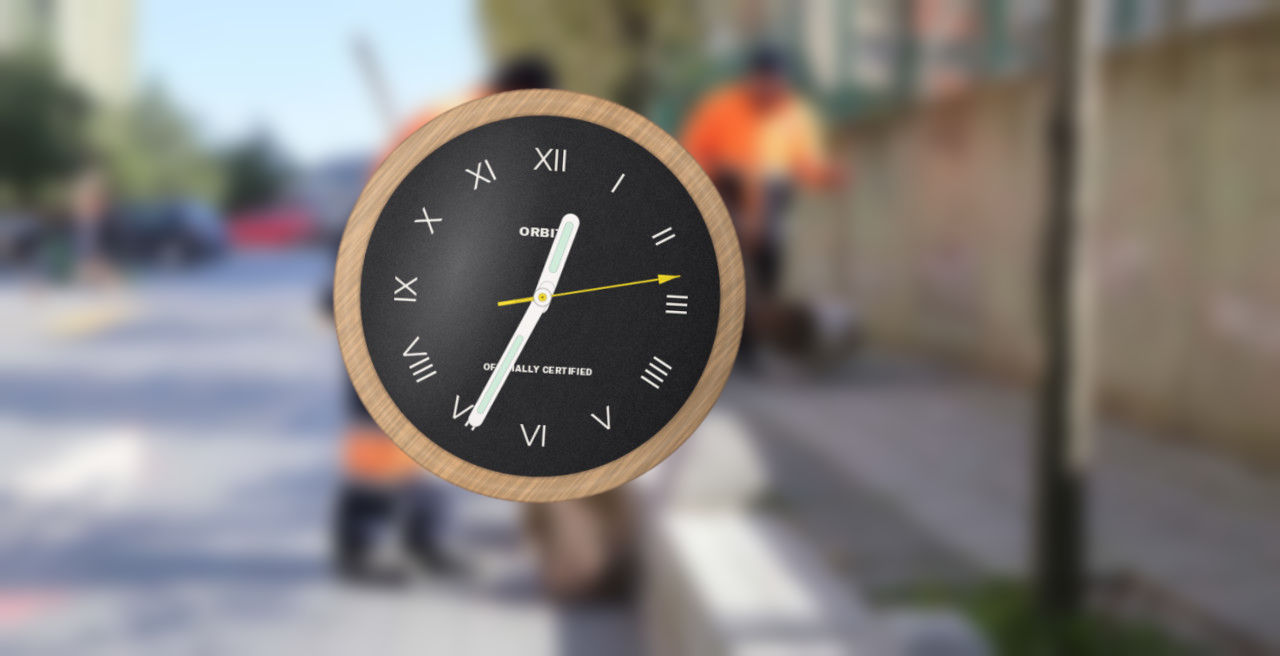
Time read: 12:34:13
